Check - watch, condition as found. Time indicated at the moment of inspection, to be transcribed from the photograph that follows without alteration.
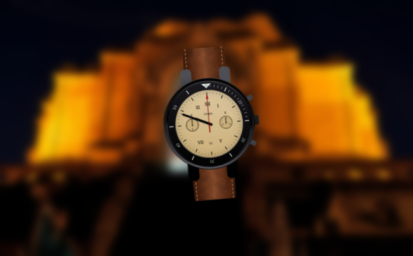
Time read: 9:49
